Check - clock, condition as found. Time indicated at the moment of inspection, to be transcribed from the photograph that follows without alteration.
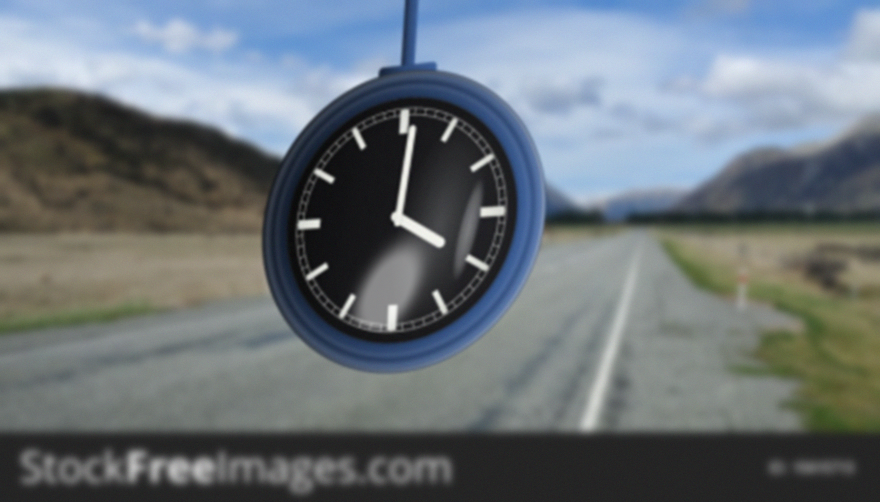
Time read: 4:01
